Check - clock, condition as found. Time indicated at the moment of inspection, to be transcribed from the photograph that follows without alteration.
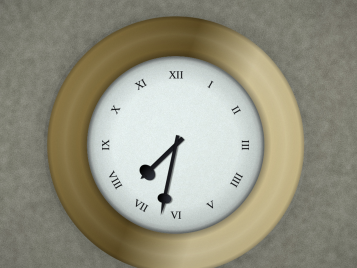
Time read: 7:32
